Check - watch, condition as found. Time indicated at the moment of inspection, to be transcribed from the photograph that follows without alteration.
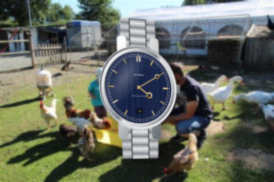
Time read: 4:10
